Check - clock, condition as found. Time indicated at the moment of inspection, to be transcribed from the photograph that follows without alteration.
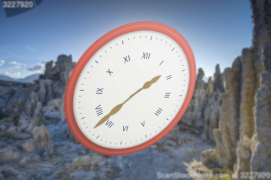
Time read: 1:37
